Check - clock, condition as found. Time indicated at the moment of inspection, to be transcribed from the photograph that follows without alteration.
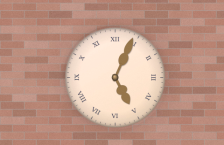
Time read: 5:04
